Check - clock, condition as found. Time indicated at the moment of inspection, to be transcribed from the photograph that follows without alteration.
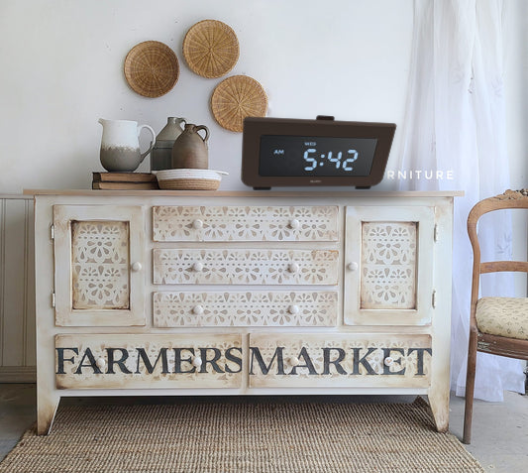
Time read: 5:42
